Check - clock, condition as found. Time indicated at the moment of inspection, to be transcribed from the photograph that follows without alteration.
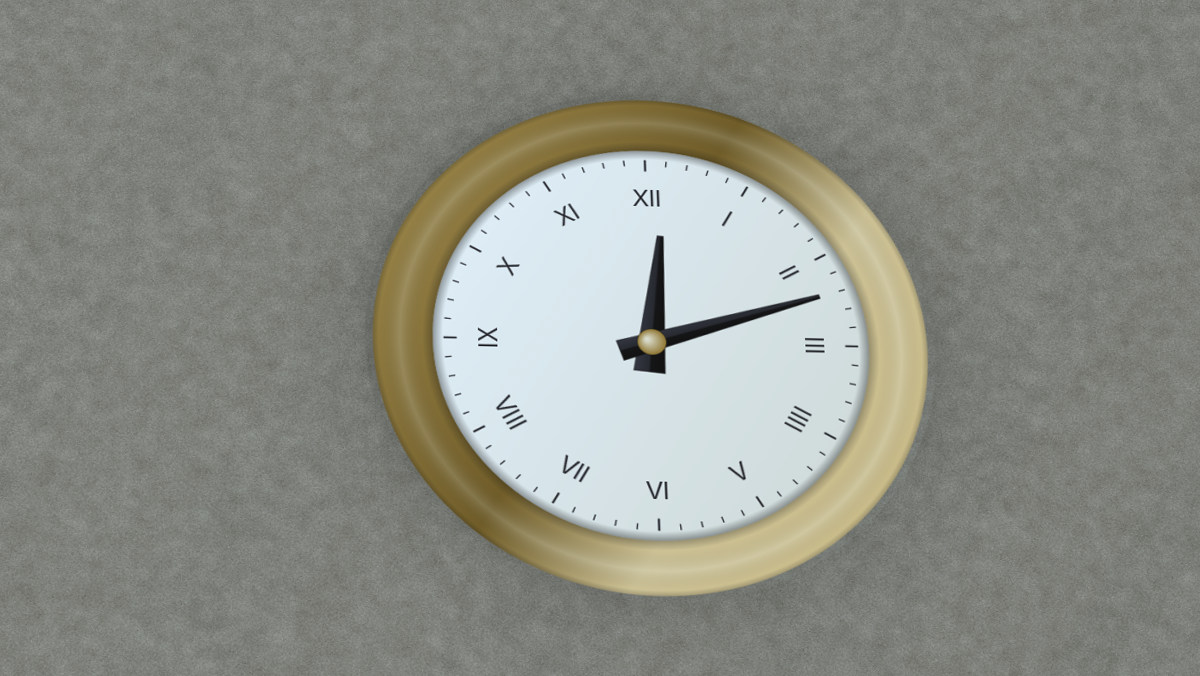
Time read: 12:12
